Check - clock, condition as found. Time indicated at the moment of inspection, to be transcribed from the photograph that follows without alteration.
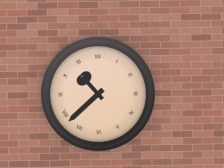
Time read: 10:38
